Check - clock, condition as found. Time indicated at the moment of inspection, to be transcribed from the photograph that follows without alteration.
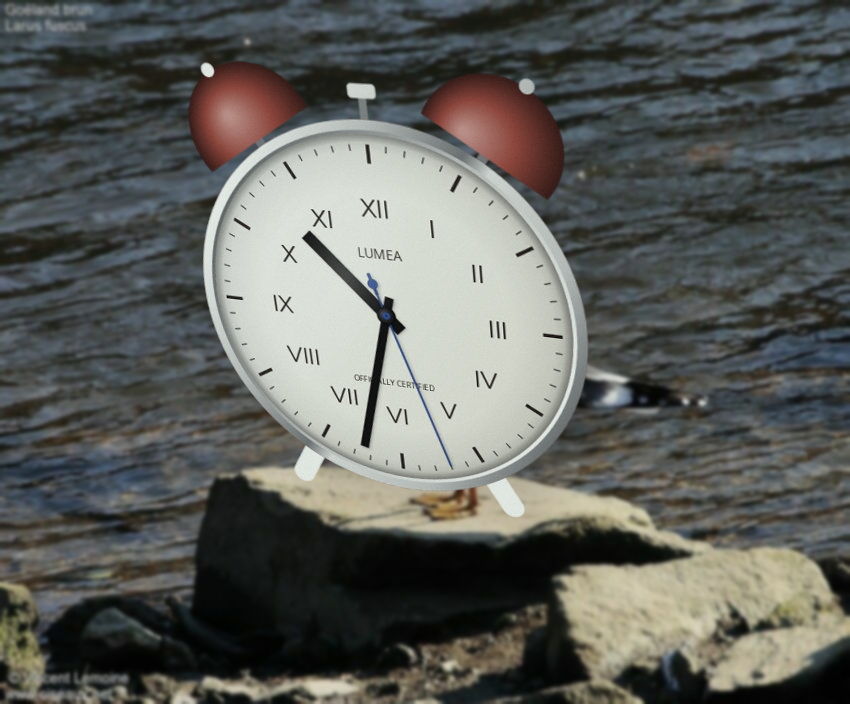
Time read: 10:32:27
